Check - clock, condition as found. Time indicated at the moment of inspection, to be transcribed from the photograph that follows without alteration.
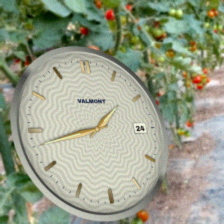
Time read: 1:43
